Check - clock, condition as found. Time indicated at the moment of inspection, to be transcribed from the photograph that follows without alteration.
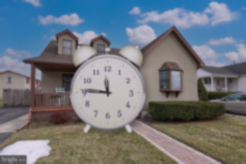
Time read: 11:46
